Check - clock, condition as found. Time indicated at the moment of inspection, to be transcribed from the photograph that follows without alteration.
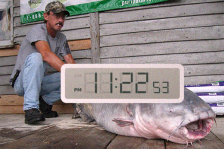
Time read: 11:22:53
